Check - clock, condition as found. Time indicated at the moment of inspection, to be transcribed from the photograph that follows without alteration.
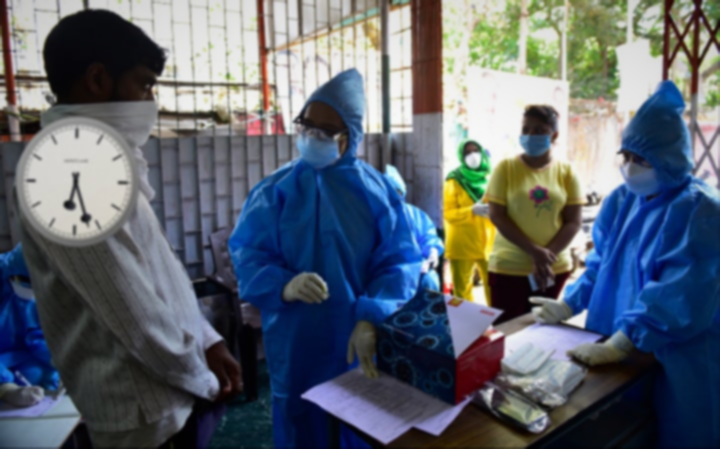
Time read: 6:27
